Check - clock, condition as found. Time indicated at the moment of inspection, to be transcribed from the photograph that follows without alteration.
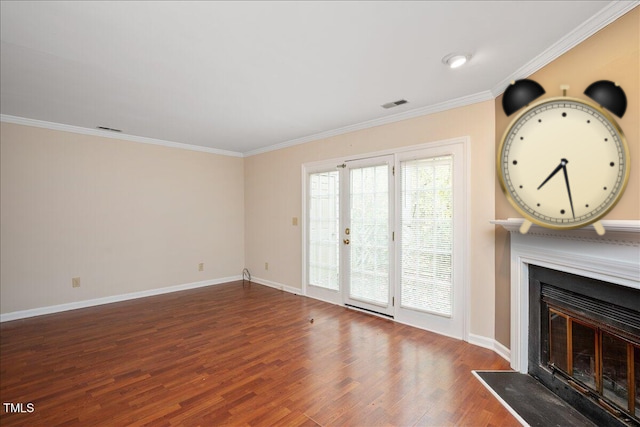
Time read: 7:28
